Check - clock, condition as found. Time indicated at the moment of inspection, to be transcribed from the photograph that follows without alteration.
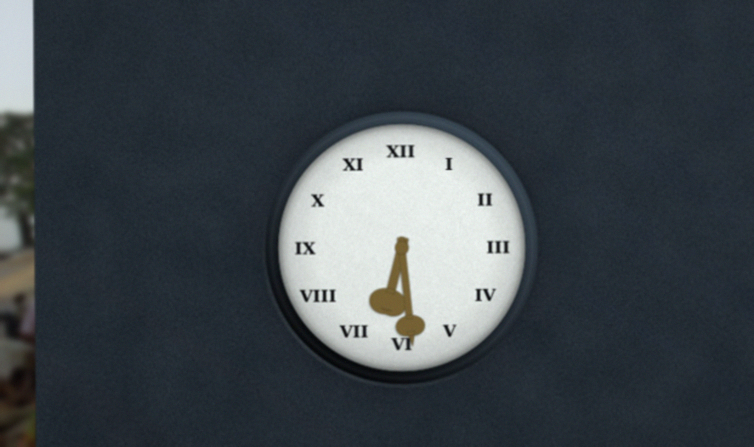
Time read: 6:29
